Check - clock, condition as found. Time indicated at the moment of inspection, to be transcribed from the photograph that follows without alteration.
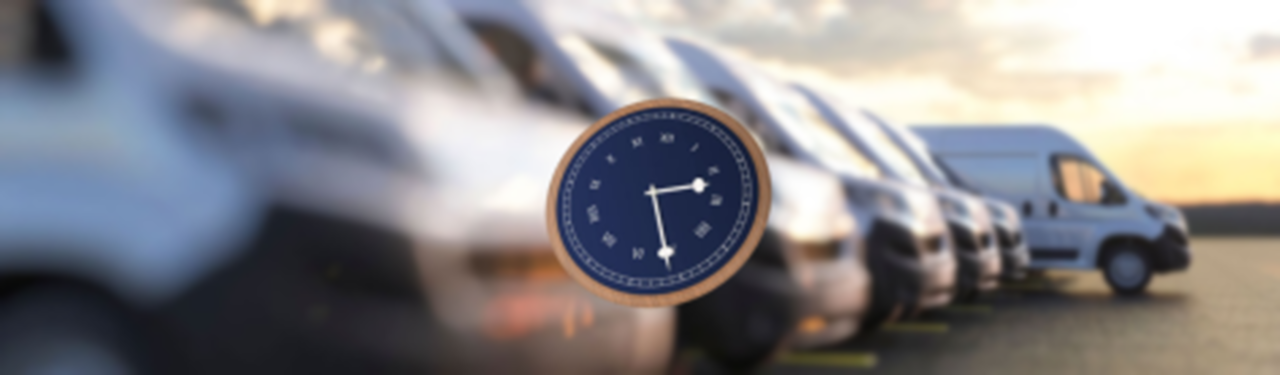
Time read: 2:26
